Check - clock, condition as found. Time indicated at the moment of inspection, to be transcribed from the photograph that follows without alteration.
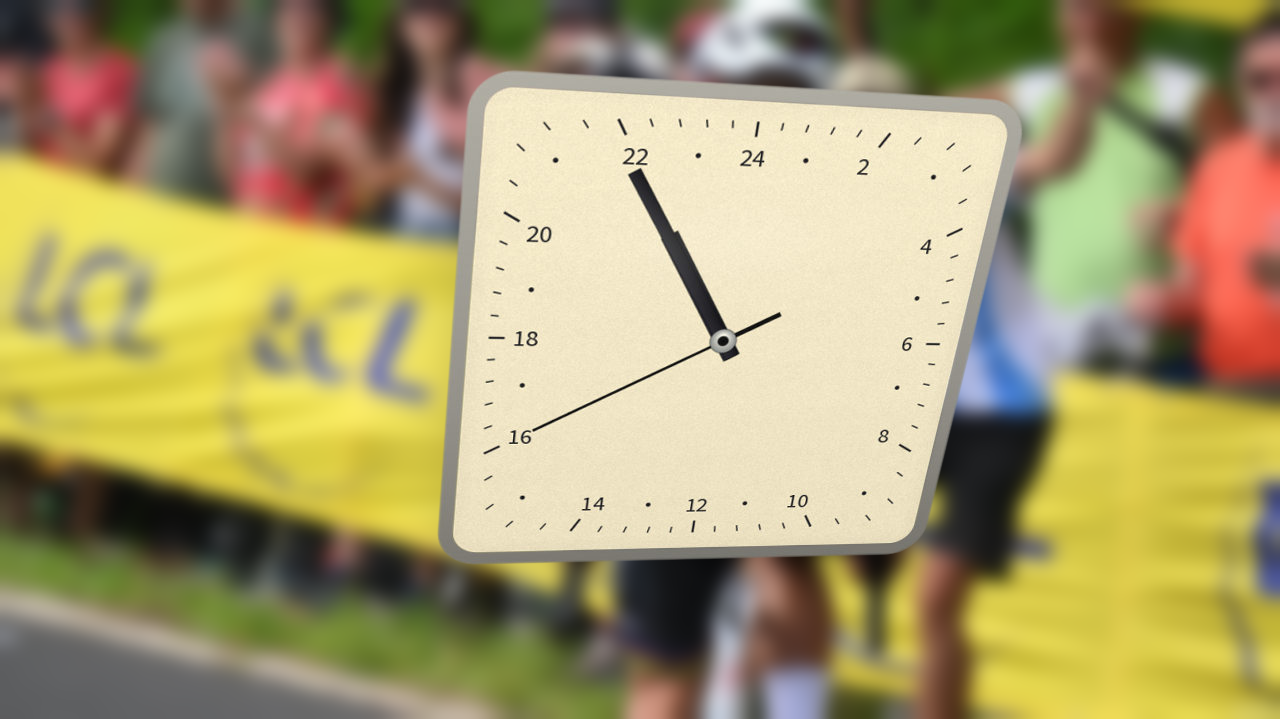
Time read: 21:54:40
